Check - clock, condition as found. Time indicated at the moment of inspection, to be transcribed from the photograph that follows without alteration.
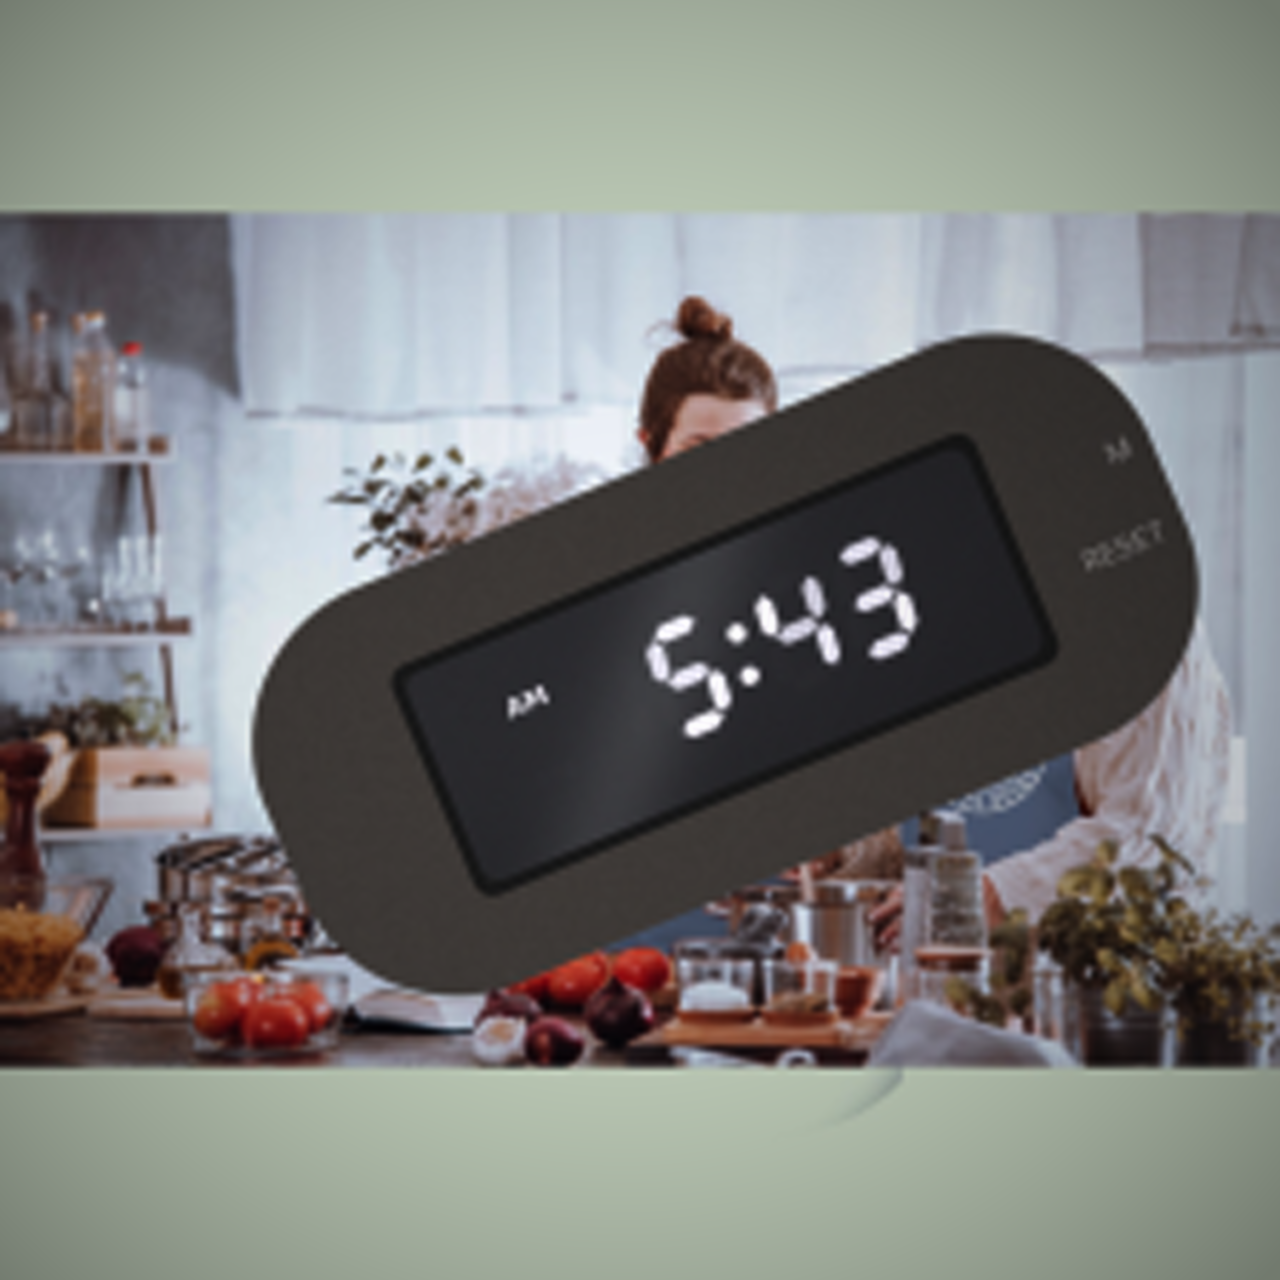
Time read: 5:43
